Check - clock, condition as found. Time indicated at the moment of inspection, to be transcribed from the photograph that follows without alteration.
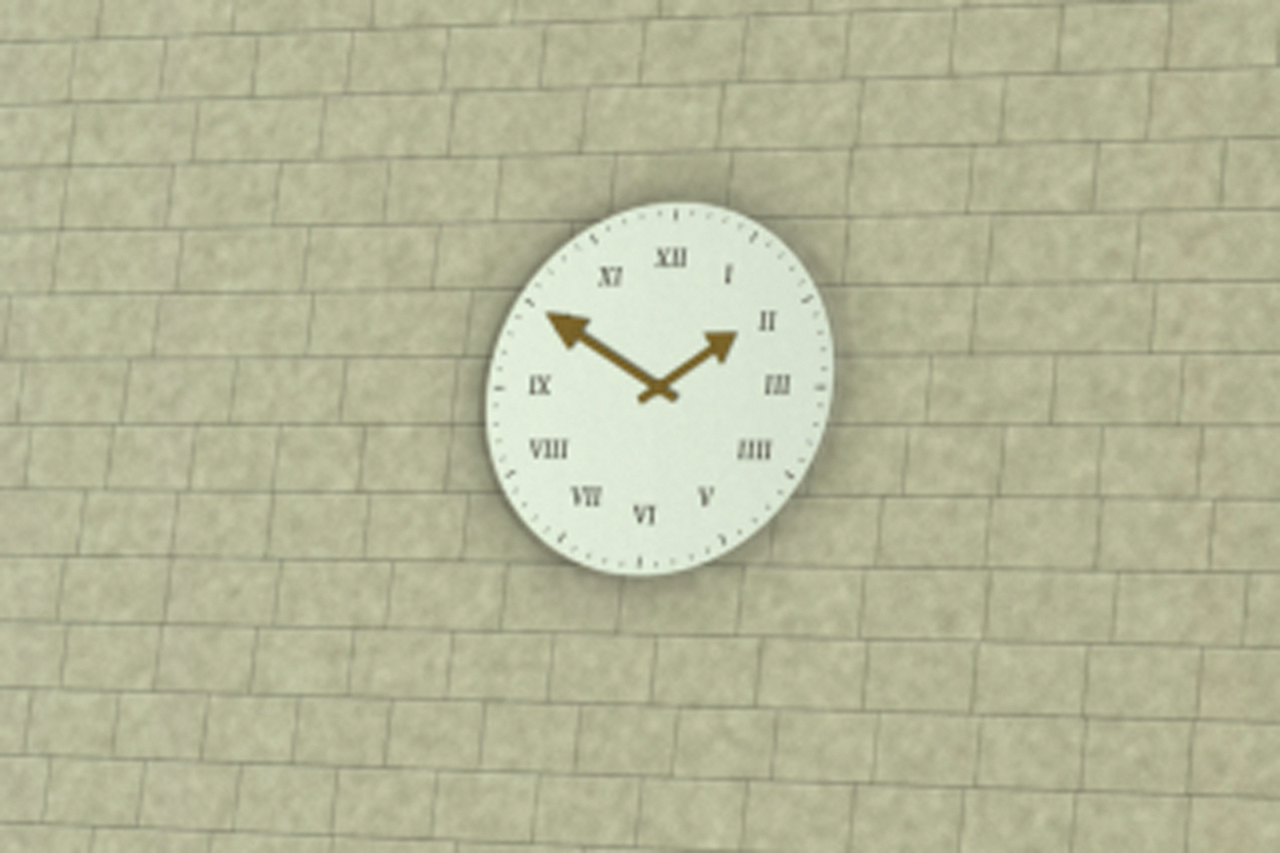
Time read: 1:50
